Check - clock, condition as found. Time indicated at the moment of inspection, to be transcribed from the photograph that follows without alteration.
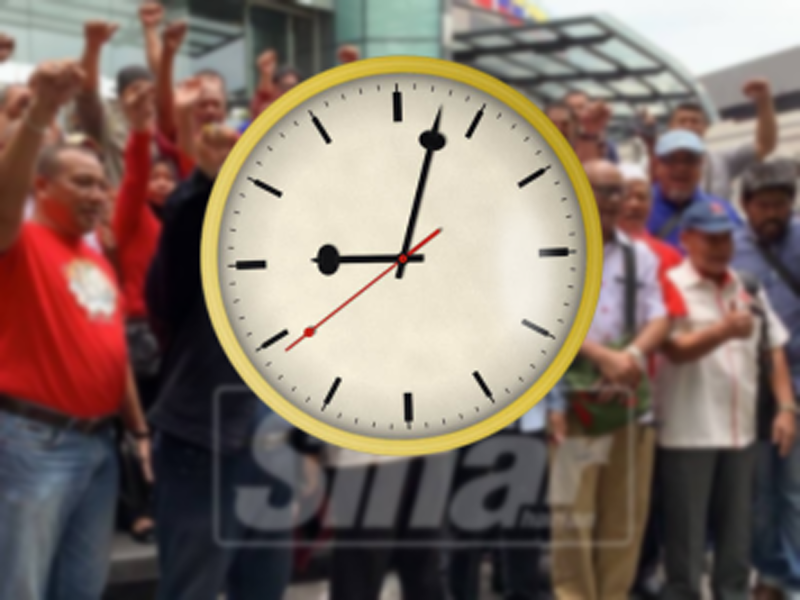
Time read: 9:02:39
